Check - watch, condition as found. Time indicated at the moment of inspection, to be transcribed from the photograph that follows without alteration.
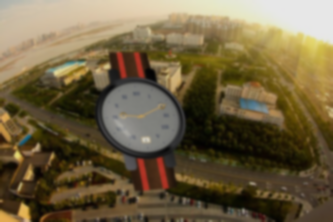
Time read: 9:11
